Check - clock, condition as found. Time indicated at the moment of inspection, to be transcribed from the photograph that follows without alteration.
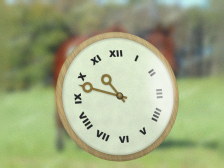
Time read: 10:48
